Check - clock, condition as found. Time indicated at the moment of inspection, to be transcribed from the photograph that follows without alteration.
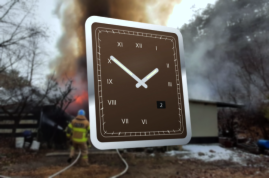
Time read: 1:51
